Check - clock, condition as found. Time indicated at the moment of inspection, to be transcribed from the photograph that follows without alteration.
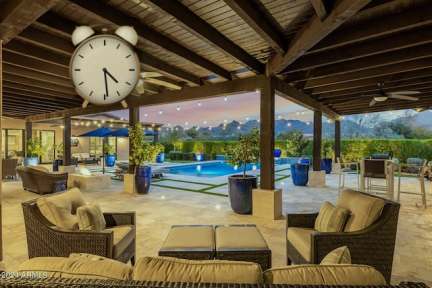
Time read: 4:29
